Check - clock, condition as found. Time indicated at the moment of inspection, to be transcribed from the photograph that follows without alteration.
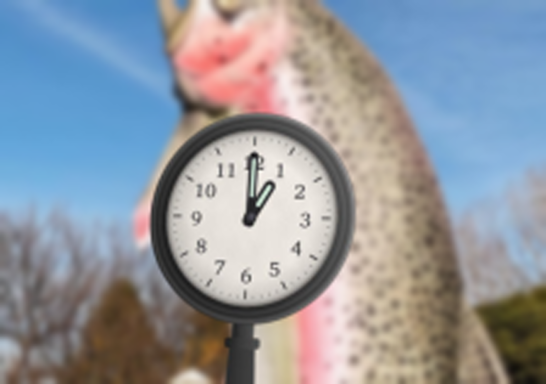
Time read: 1:00
